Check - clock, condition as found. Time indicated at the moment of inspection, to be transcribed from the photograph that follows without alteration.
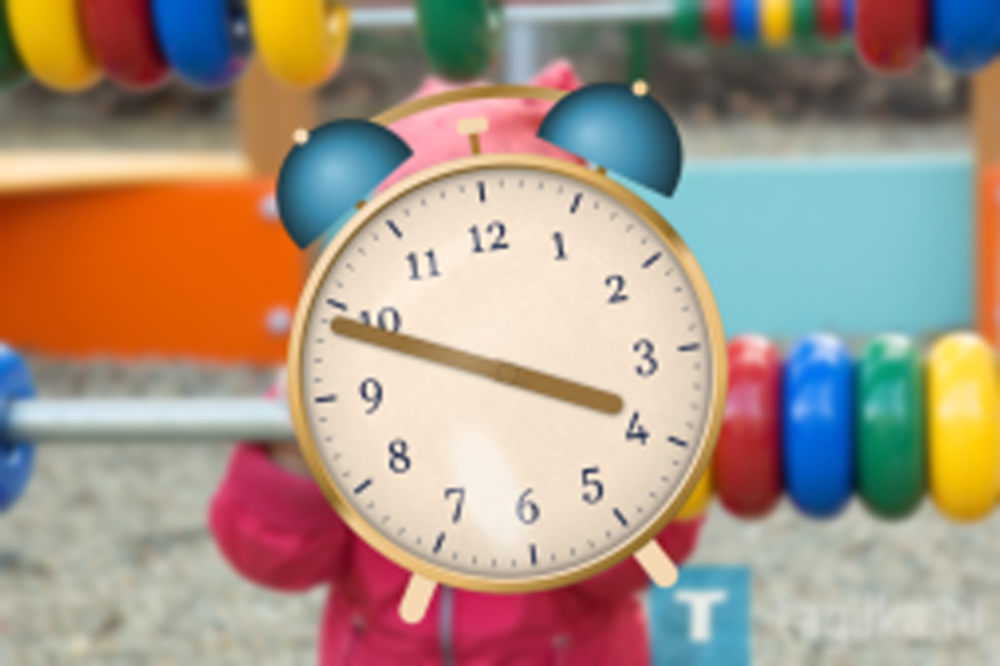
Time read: 3:49
